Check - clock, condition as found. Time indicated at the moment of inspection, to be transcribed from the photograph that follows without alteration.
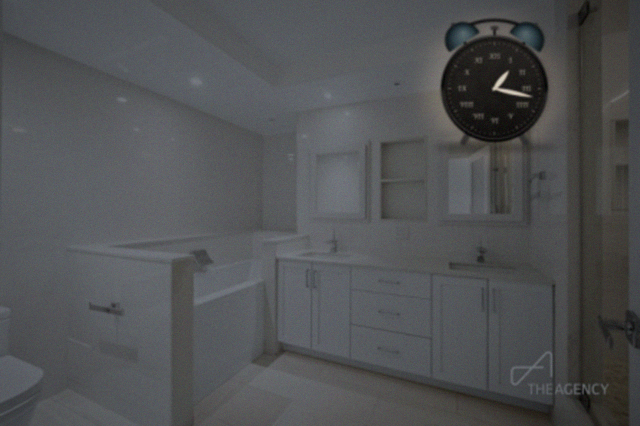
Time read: 1:17
